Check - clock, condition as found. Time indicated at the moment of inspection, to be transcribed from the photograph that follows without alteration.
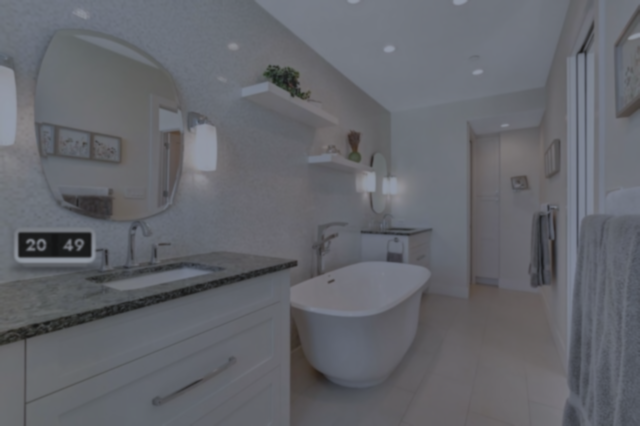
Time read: 20:49
